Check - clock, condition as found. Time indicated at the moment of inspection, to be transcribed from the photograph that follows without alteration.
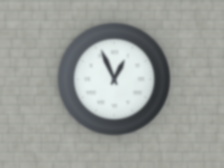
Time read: 12:56
